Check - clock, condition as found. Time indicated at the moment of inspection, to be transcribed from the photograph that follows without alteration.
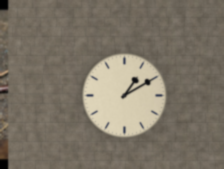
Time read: 1:10
